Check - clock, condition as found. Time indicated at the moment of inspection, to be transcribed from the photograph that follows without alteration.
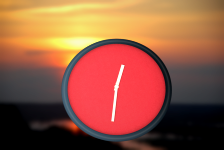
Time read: 12:31
